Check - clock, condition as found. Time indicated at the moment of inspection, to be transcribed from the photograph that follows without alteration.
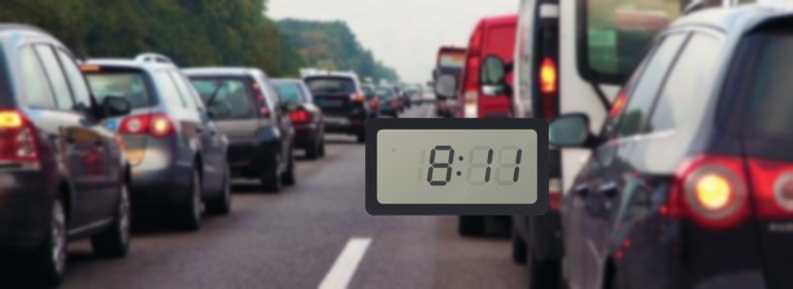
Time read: 8:11
